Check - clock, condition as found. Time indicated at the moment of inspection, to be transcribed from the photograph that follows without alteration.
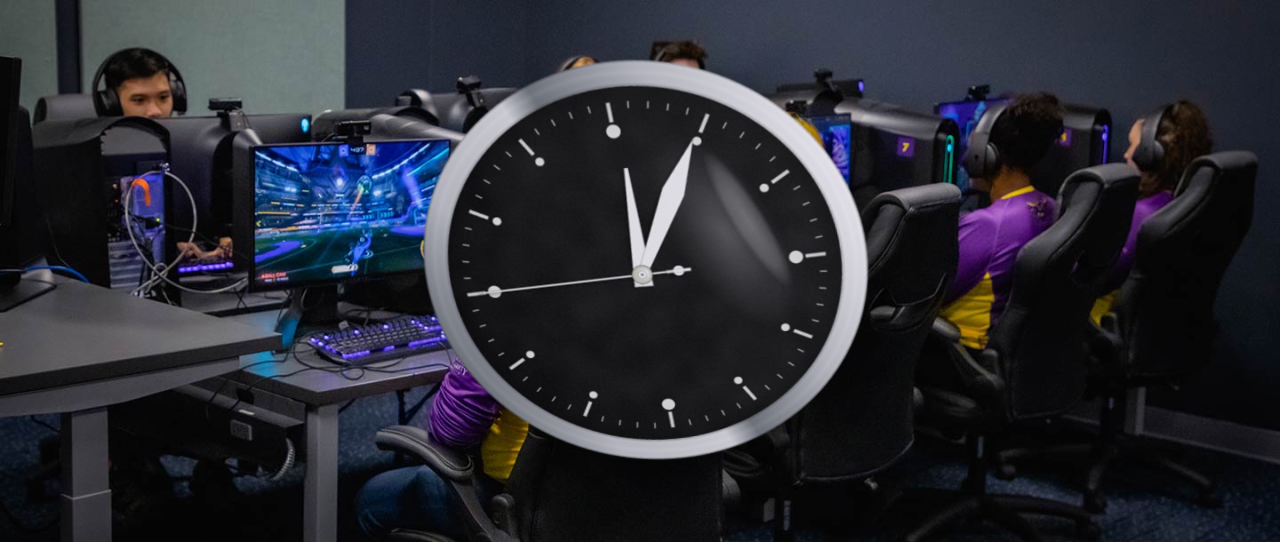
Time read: 12:04:45
